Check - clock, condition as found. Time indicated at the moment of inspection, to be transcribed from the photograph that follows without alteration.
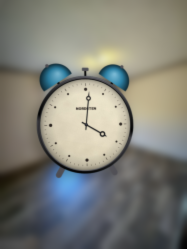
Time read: 4:01
